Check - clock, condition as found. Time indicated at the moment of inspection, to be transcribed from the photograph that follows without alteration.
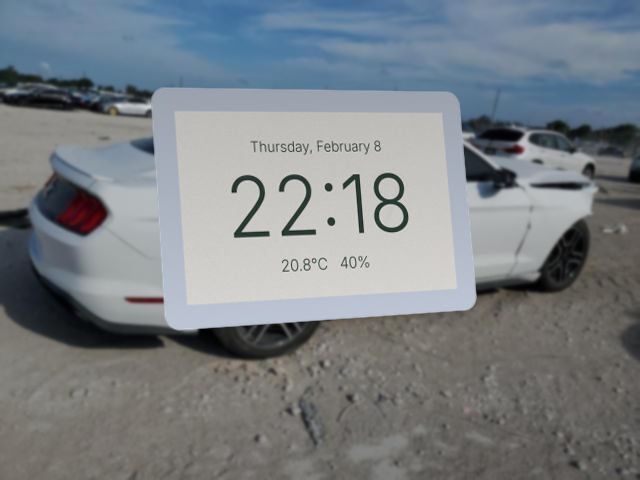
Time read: 22:18
